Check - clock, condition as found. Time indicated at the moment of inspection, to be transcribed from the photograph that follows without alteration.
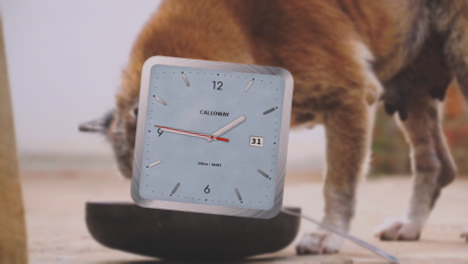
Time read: 1:45:46
